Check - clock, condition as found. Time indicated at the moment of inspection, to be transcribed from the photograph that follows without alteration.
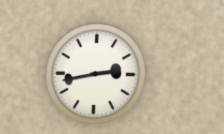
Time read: 2:43
